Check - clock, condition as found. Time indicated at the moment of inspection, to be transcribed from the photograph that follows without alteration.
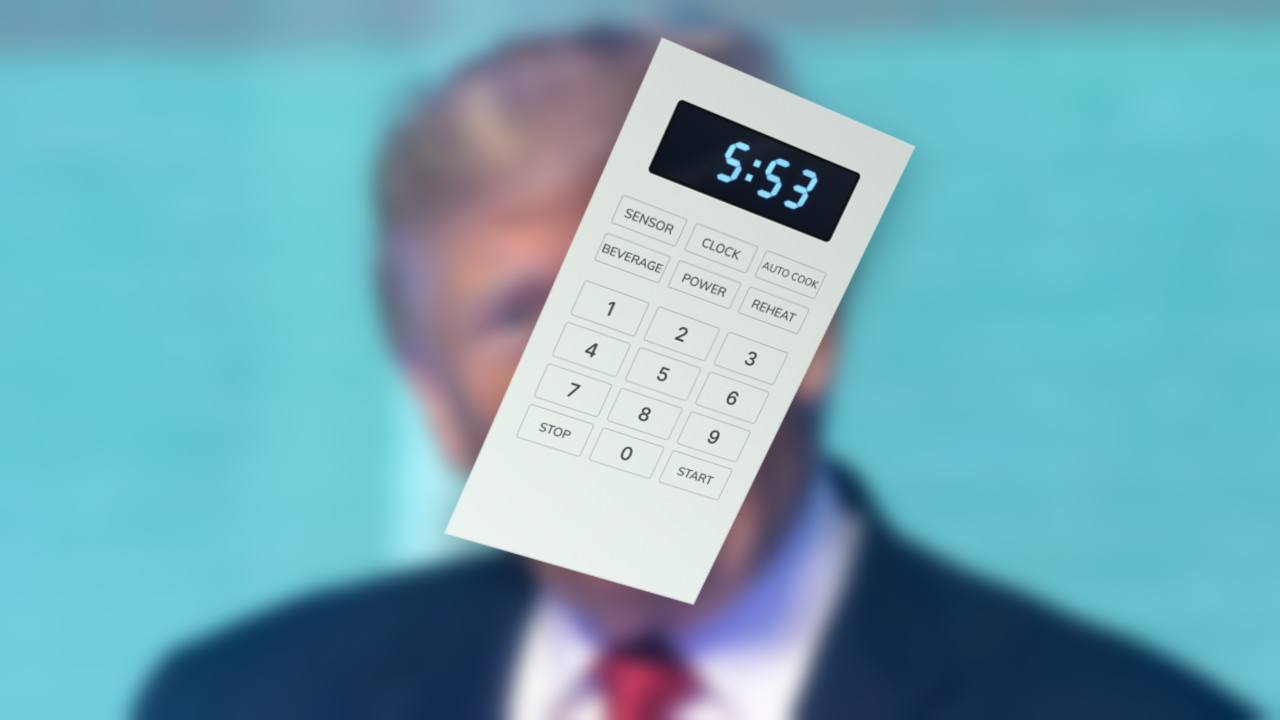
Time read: 5:53
